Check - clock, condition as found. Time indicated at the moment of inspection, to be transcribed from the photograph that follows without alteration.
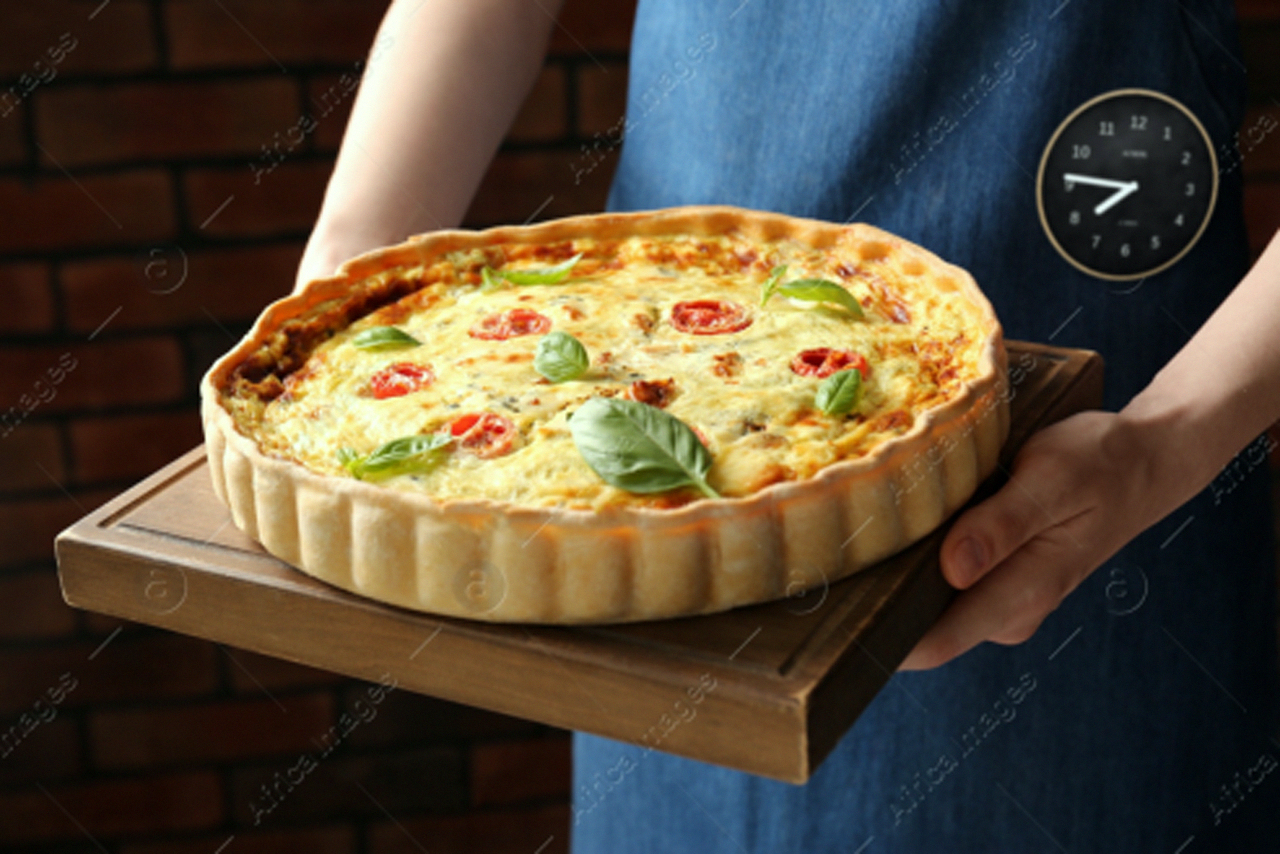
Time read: 7:46
